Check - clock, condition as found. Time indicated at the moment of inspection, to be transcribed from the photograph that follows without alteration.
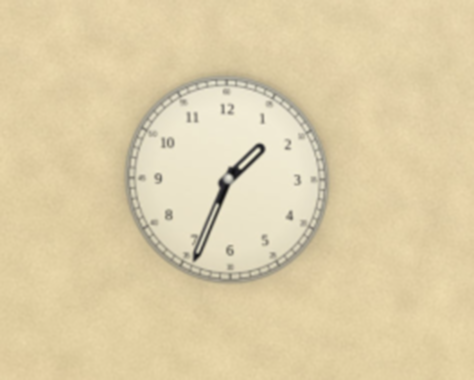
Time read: 1:34
